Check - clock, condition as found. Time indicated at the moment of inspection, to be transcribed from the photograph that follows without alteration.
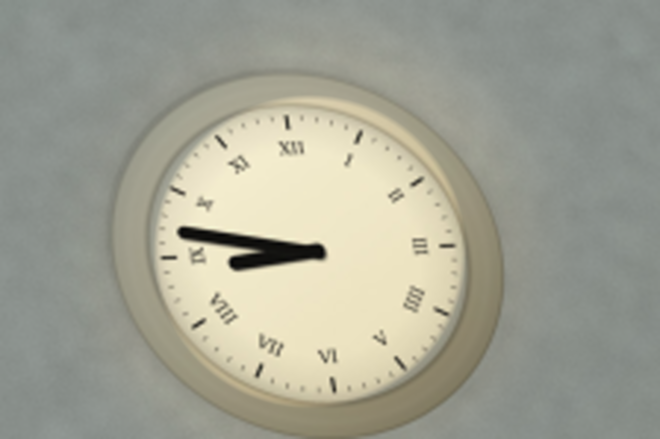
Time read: 8:47
